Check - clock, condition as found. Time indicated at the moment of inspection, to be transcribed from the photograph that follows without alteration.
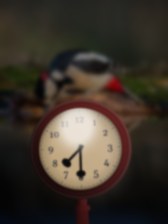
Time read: 7:30
